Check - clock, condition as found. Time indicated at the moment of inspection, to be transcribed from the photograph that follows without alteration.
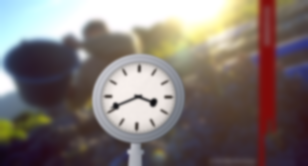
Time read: 3:41
